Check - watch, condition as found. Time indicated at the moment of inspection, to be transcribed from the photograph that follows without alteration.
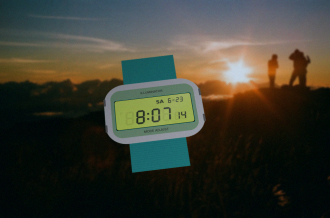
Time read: 8:07:14
